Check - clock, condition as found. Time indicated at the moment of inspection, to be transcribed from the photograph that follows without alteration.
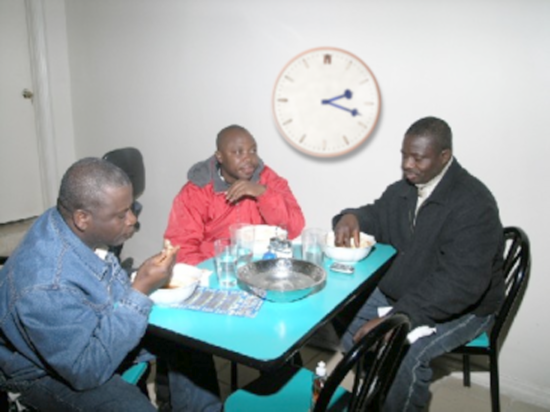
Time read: 2:18
